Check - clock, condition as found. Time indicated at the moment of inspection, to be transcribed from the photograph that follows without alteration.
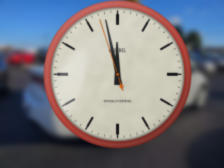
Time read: 11:57:57
